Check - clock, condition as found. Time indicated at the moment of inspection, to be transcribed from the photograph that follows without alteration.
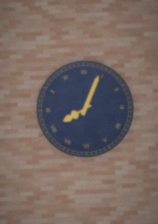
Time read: 8:04
